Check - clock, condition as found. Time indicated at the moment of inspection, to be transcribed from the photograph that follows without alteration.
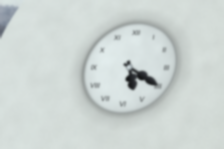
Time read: 5:20
